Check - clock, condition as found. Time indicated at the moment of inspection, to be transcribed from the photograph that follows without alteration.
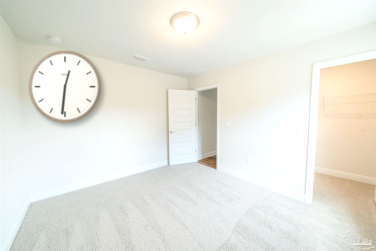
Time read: 12:31
